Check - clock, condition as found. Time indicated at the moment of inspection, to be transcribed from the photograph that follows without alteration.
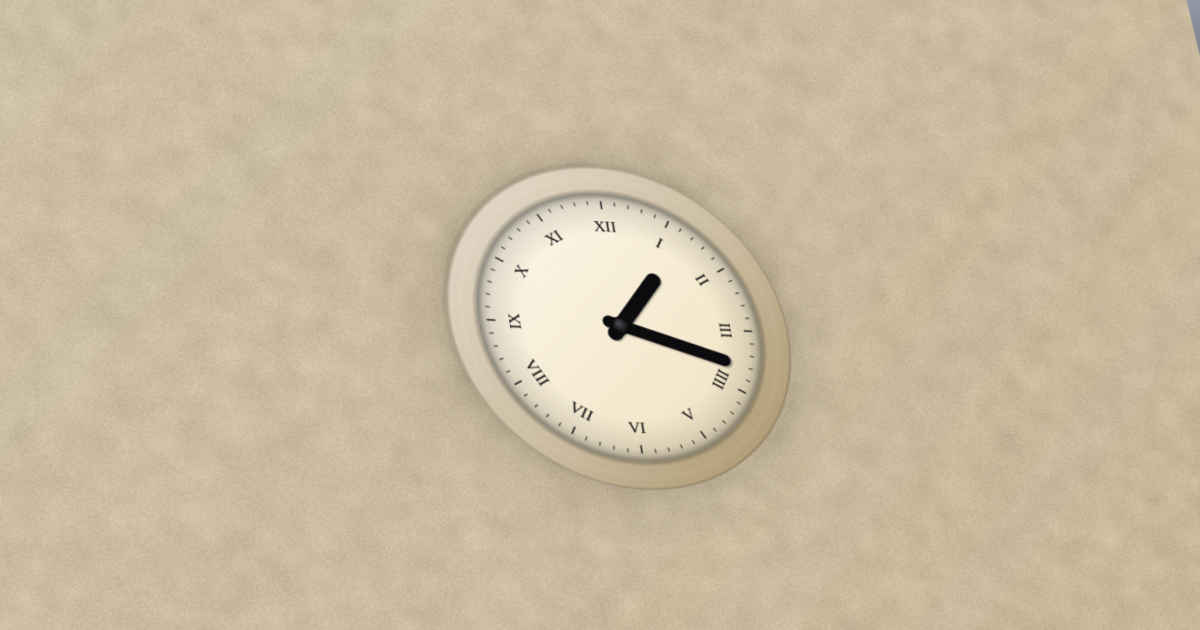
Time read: 1:18
